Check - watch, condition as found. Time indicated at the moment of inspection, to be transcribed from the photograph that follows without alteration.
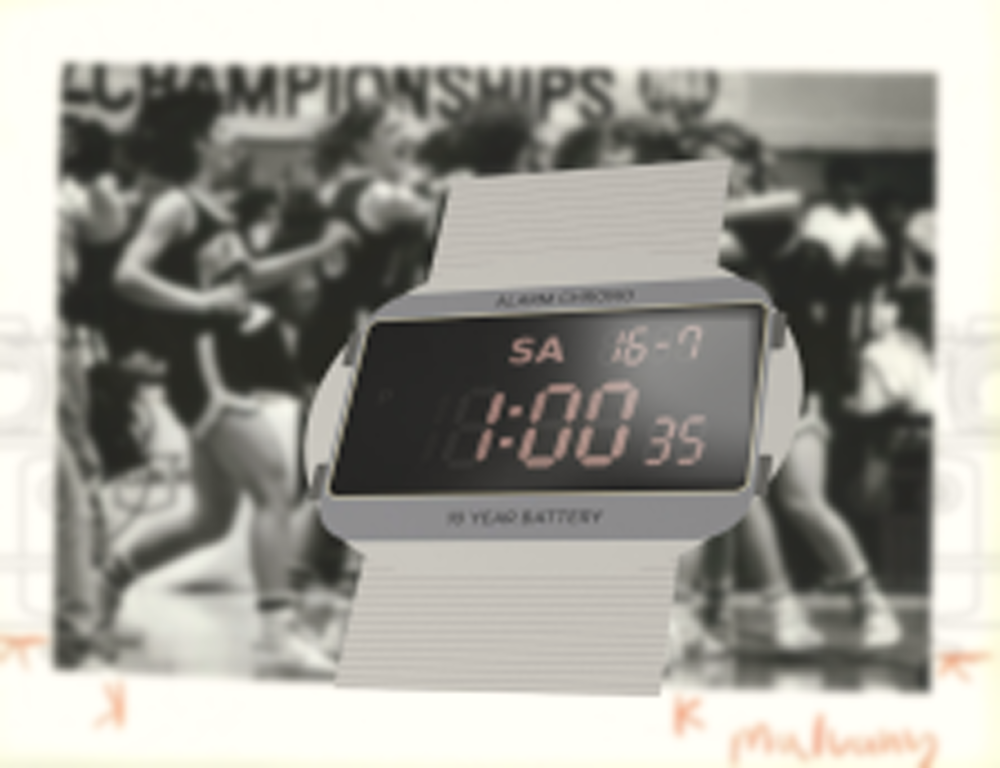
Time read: 1:00:35
